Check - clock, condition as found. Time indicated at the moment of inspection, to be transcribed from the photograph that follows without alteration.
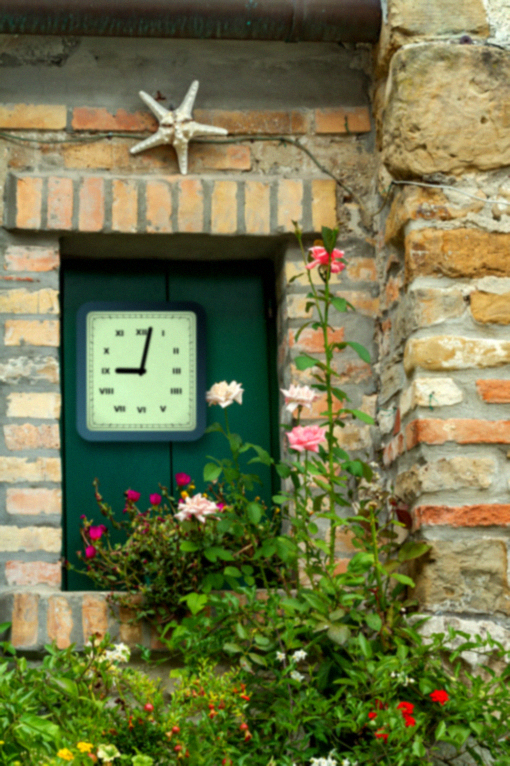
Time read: 9:02
